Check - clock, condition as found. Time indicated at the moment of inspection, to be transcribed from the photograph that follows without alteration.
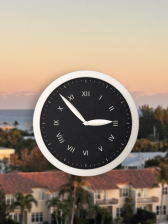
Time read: 2:53
